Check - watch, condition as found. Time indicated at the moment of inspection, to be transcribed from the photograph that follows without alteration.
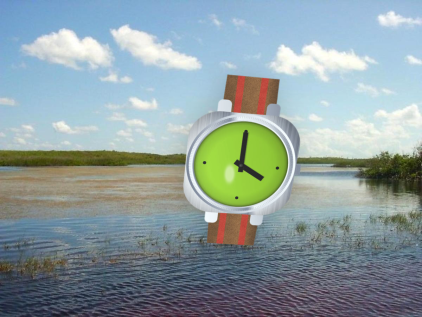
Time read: 4:00
